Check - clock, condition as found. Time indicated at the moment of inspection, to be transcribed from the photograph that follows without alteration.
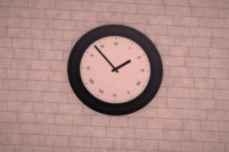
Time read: 1:53
